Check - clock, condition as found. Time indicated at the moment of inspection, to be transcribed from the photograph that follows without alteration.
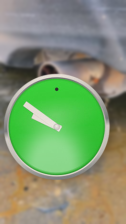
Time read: 9:51
